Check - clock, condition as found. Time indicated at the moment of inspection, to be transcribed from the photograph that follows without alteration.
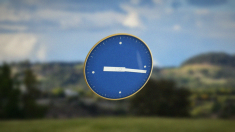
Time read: 9:17
